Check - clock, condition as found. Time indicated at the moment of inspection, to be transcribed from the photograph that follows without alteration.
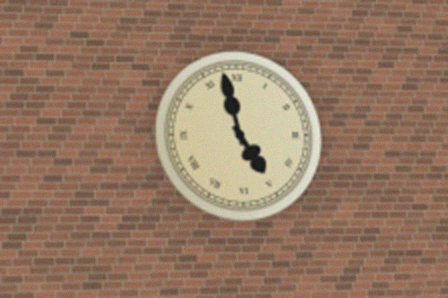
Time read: 4:58
